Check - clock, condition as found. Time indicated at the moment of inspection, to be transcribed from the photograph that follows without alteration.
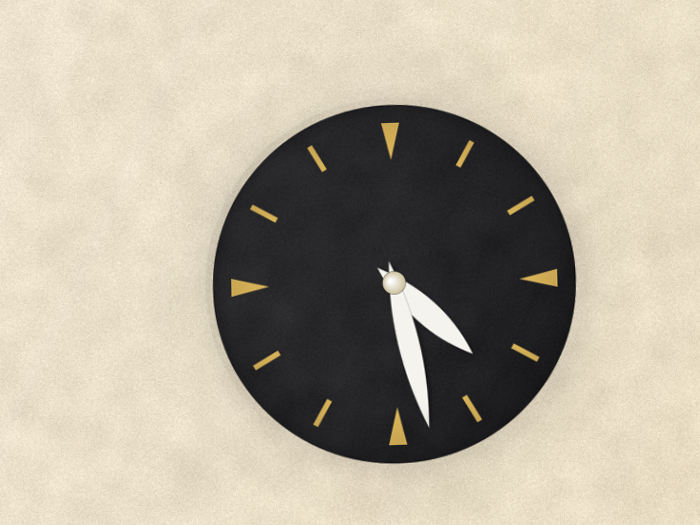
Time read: 4:28
